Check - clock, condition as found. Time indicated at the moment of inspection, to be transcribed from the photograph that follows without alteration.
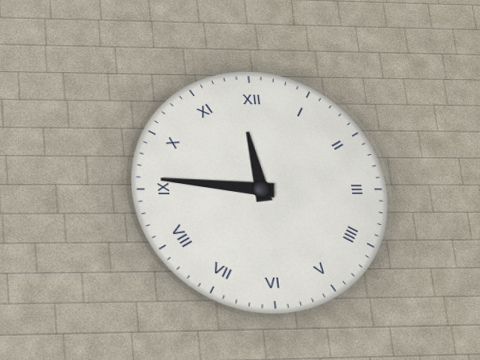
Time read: 11:46
